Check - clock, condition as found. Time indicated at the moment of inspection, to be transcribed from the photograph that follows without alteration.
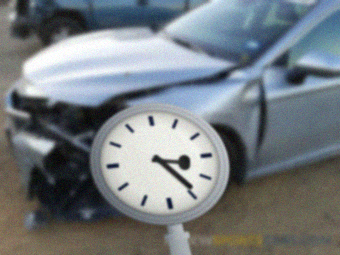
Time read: 3:24
